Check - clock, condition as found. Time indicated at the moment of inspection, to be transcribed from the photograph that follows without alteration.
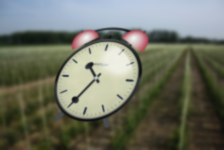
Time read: 10:35
